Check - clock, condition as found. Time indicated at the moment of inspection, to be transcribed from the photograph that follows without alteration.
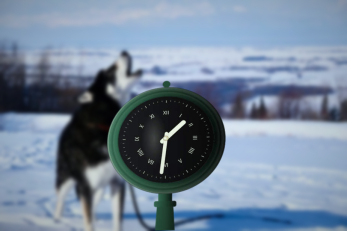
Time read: 1:31
